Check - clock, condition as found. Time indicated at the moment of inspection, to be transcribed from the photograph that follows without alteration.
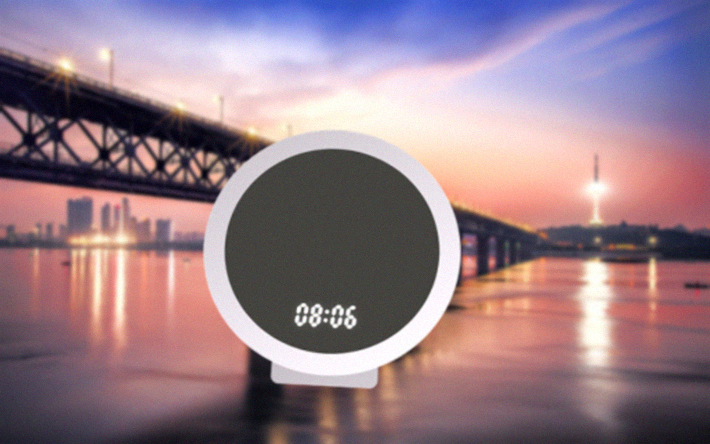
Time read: 8:06
